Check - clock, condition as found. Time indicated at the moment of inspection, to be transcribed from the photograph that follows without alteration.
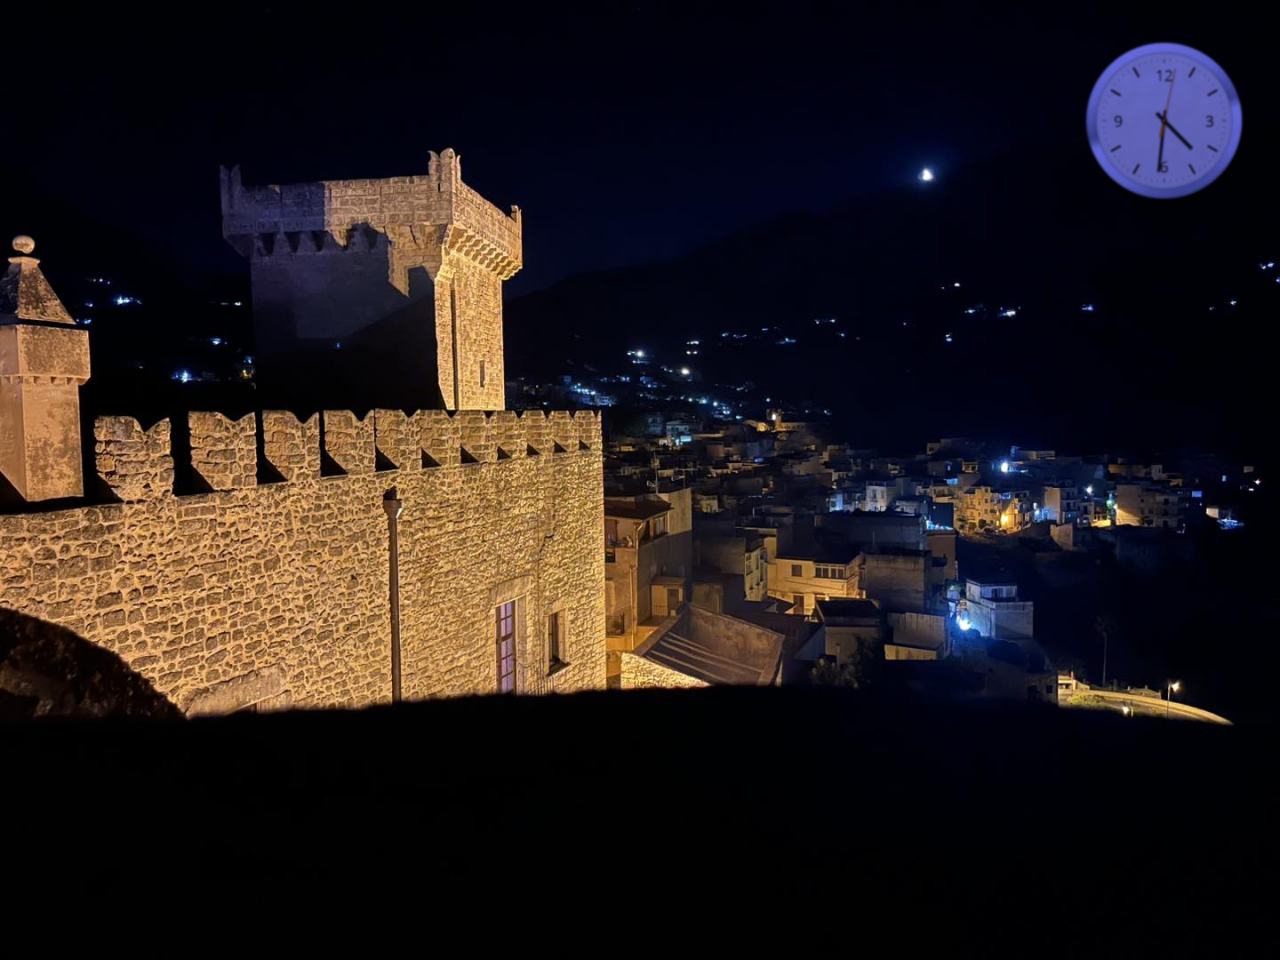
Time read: 4:31:02
